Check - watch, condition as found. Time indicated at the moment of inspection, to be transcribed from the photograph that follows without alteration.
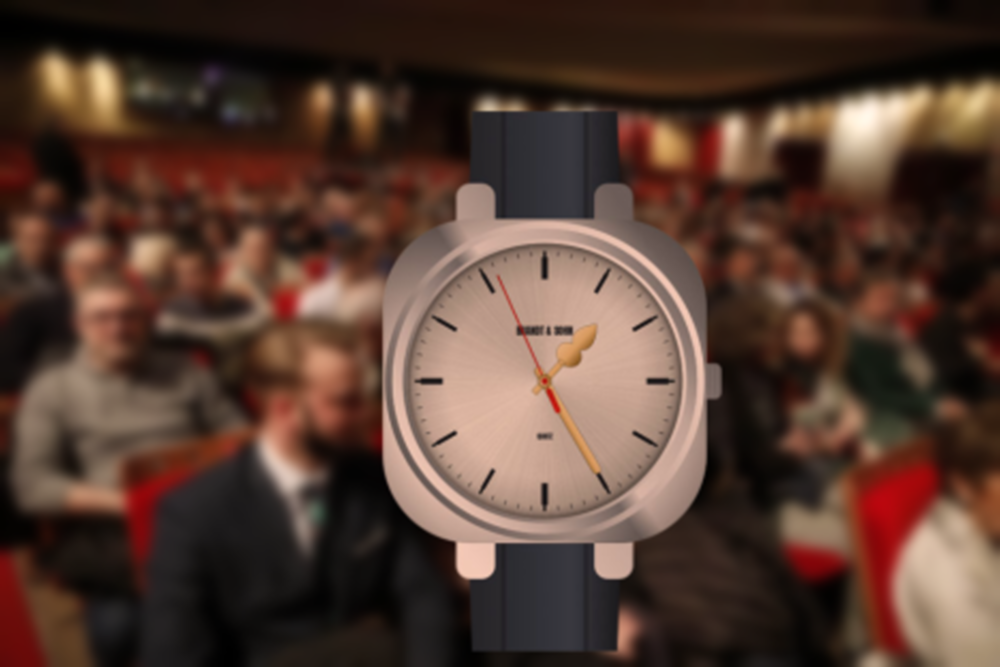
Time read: 1:24:56
